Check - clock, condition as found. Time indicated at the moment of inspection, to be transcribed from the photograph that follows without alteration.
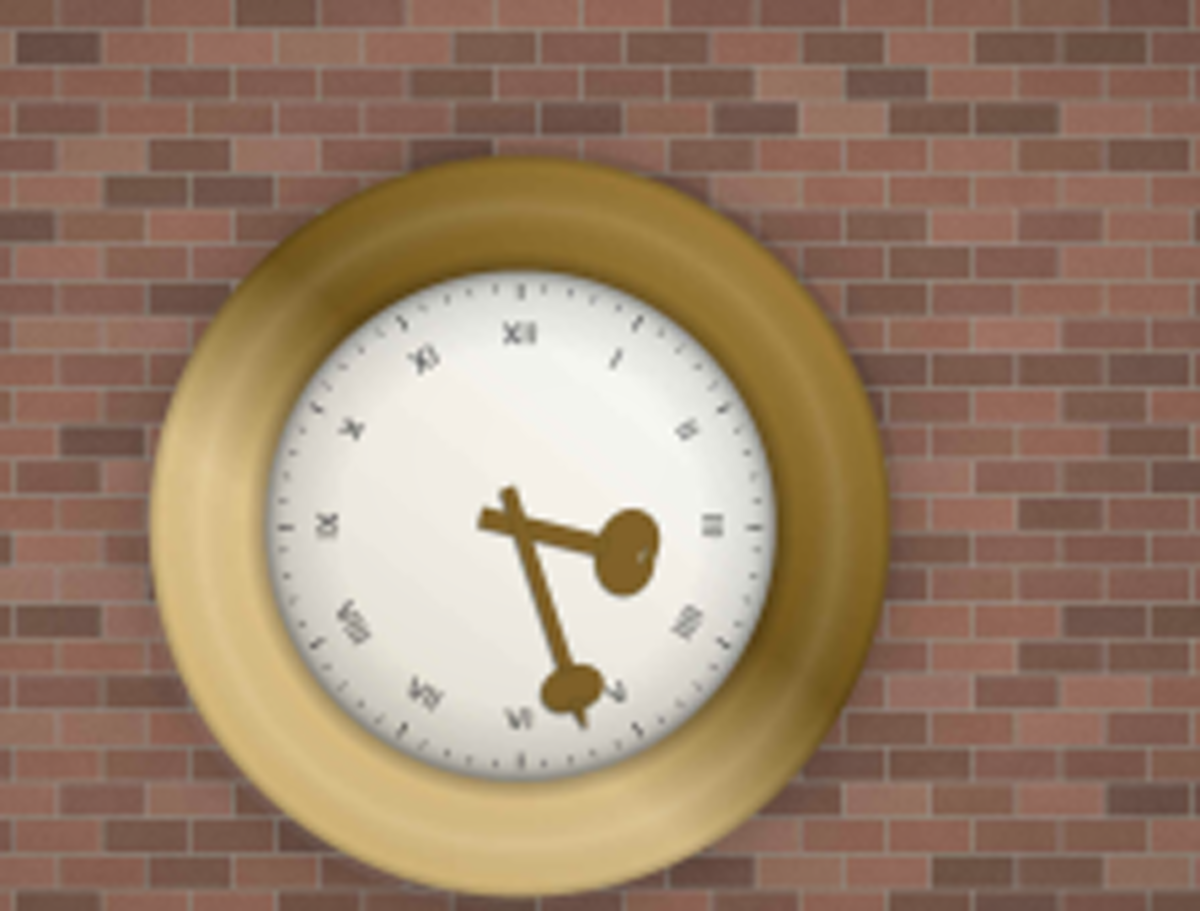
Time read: 3:27
